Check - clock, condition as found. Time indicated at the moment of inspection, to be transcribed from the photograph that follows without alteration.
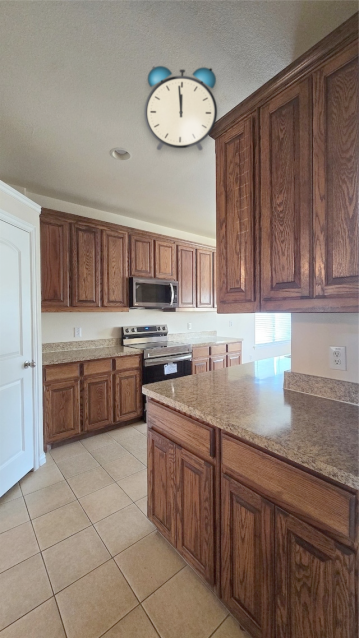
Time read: 11:59
